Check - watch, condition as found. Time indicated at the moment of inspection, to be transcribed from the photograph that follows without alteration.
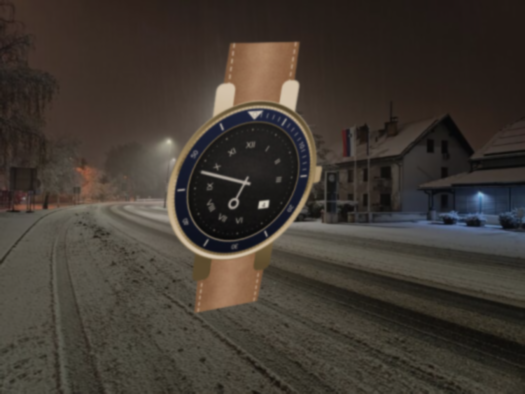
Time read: 6:48
